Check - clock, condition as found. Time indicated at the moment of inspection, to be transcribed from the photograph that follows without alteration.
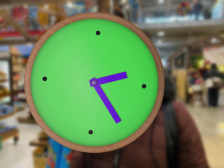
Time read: 2:24
